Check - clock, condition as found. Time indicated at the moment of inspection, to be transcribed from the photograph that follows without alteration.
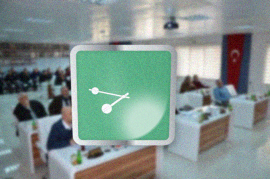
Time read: 7:47
